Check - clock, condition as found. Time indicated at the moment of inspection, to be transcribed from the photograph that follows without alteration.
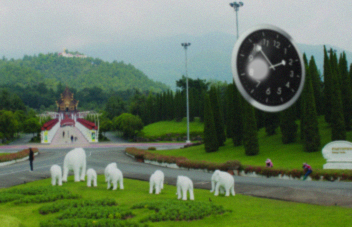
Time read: 1:51
